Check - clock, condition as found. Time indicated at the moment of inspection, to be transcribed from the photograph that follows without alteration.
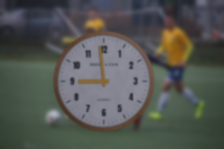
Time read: 8:59
